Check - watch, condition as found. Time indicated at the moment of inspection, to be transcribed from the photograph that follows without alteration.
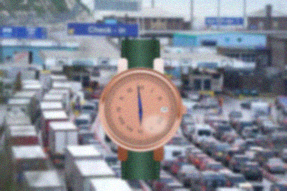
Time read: 5:59
